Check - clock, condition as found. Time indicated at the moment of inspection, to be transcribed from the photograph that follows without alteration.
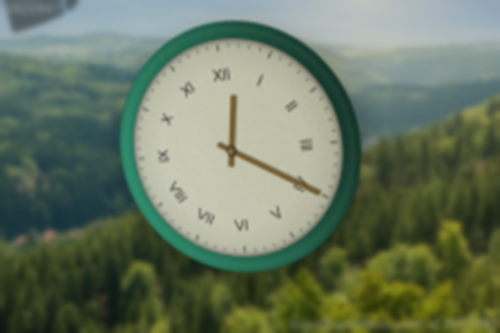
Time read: 12:20
